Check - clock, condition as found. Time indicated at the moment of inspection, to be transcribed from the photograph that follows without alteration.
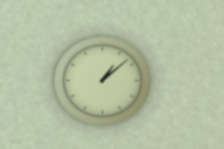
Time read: 1:08
